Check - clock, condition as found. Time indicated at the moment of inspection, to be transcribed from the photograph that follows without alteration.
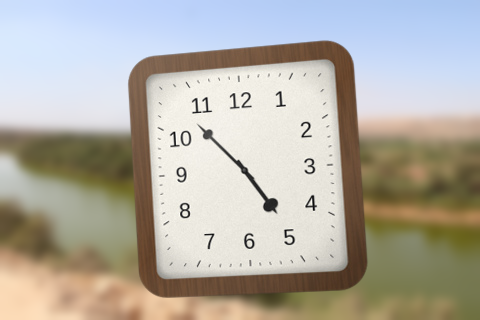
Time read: 4:53
